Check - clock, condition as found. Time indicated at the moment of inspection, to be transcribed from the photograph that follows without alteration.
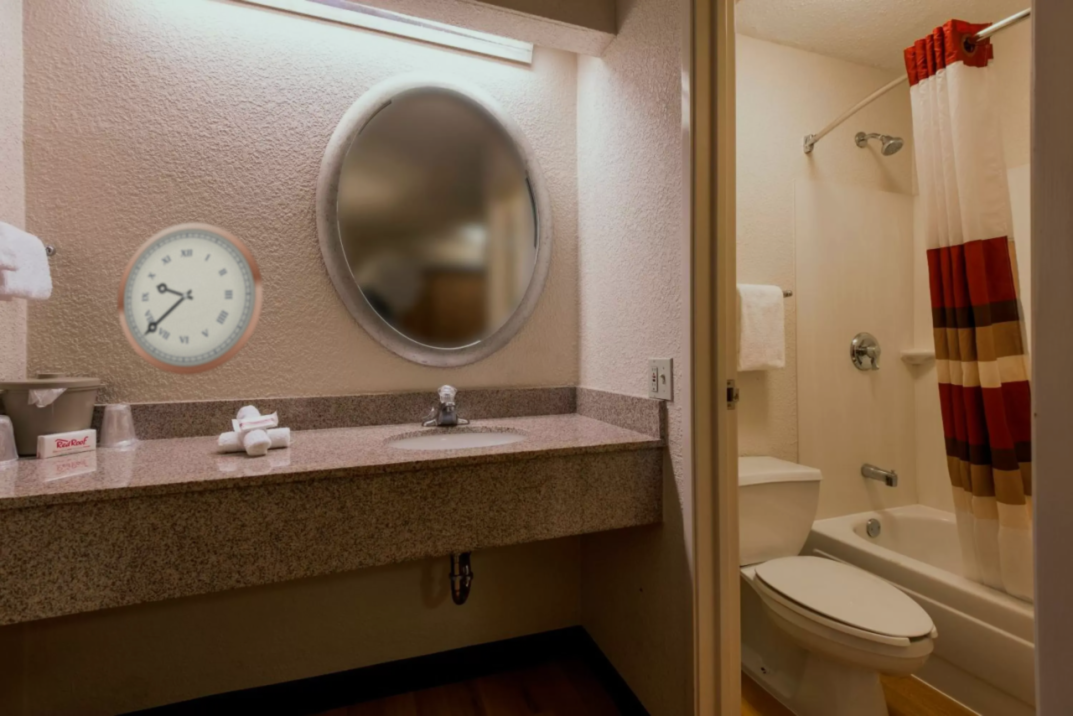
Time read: 9:38
